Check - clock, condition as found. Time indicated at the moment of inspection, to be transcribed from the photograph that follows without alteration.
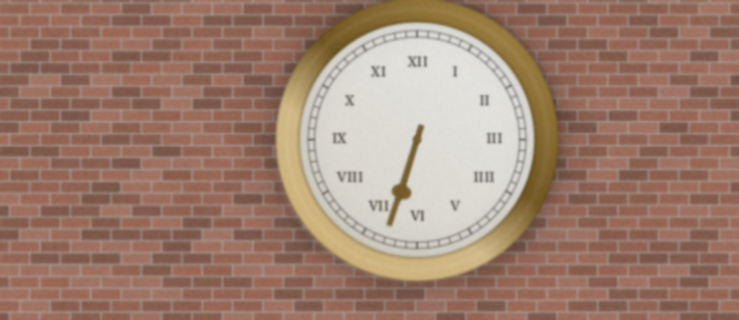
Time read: 6:33
